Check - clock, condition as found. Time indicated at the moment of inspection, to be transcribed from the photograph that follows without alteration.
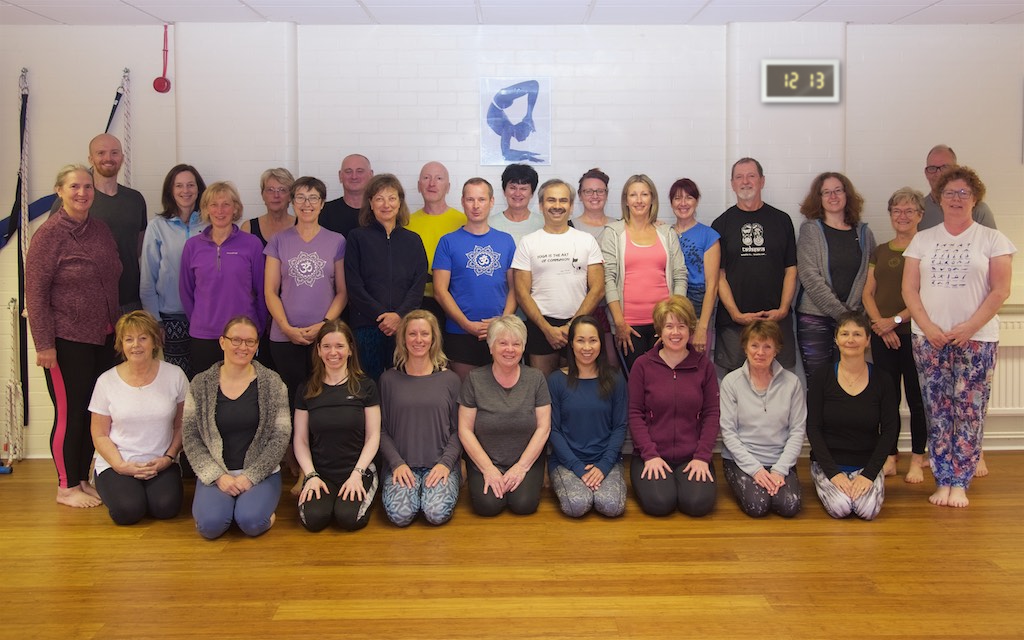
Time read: 12:13
